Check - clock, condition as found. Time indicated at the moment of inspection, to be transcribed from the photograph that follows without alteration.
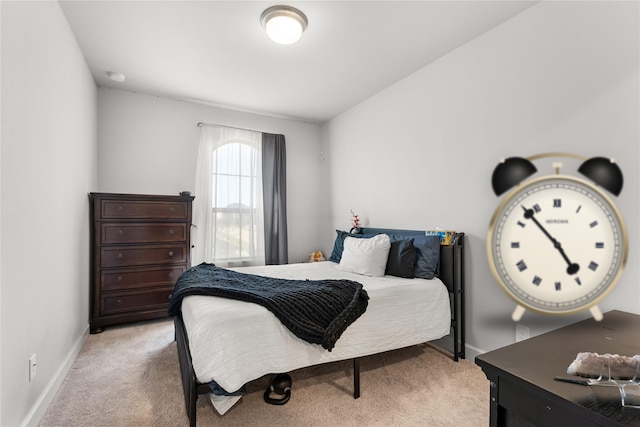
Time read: 4:53
